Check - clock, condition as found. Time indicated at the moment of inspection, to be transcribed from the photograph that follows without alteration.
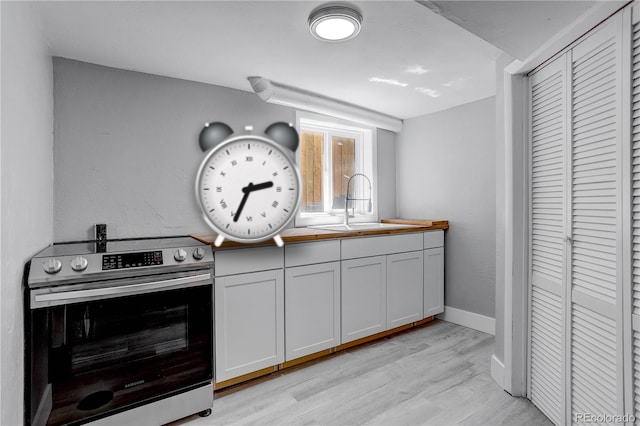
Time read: 2:34
